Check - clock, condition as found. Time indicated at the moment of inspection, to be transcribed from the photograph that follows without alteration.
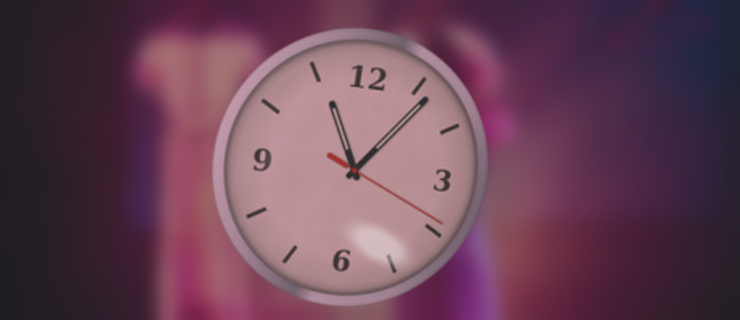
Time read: 11:06:19
